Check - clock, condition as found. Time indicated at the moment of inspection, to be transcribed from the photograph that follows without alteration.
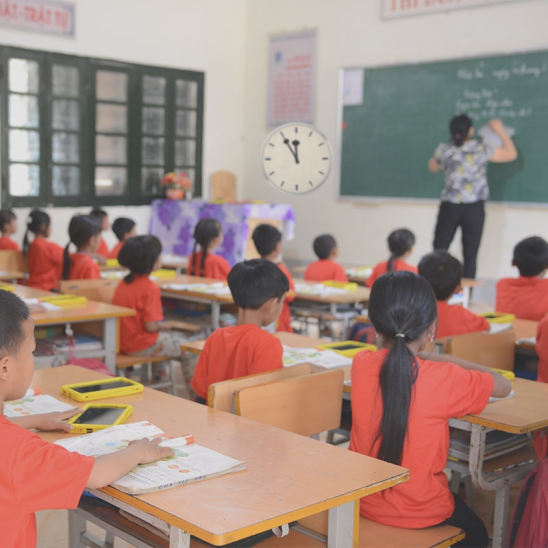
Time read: 11:55
